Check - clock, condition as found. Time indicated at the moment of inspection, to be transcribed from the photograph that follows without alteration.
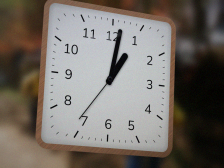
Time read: 1:01:36
